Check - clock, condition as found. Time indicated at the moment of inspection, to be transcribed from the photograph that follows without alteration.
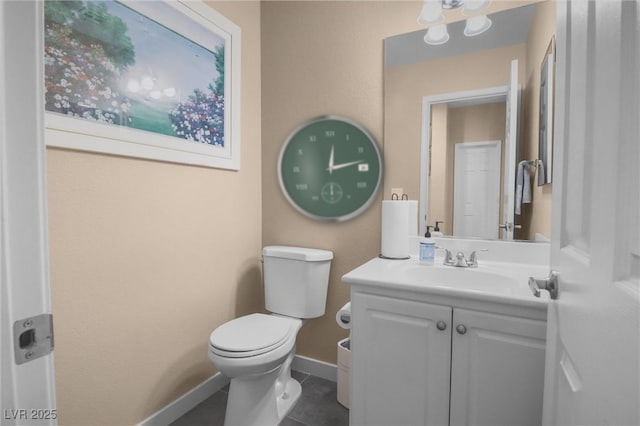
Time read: 12:13
